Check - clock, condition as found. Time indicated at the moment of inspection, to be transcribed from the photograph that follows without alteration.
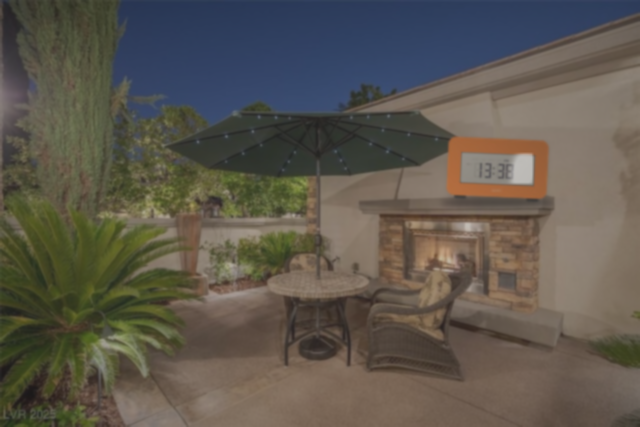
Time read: 13:38
